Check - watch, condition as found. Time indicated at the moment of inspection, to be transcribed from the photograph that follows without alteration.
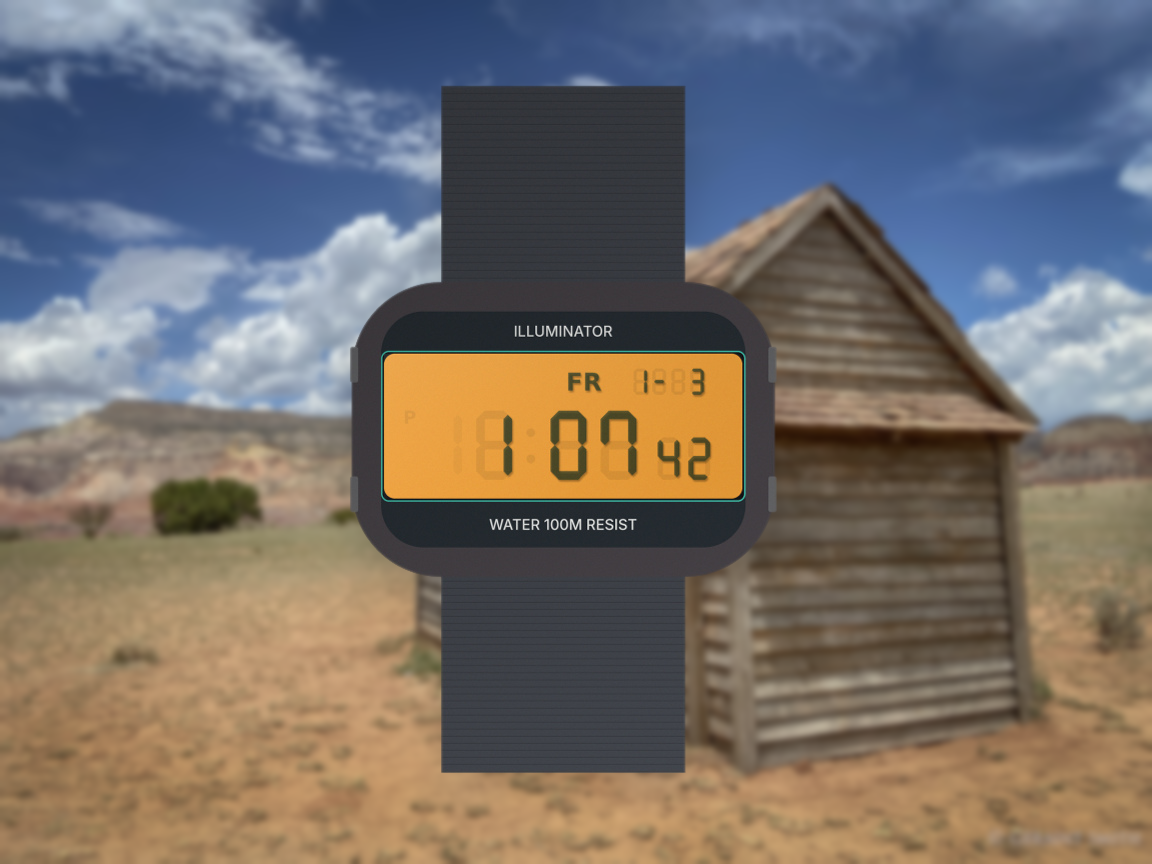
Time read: 1:07:42
